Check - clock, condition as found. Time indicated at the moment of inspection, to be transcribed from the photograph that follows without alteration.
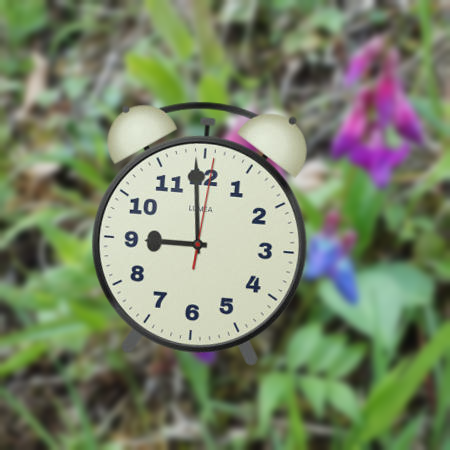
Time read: 8:59:01
